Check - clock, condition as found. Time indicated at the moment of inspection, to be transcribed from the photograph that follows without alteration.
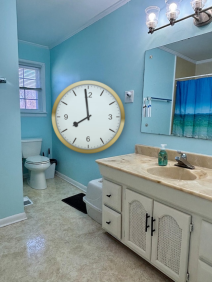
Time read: 7:59
